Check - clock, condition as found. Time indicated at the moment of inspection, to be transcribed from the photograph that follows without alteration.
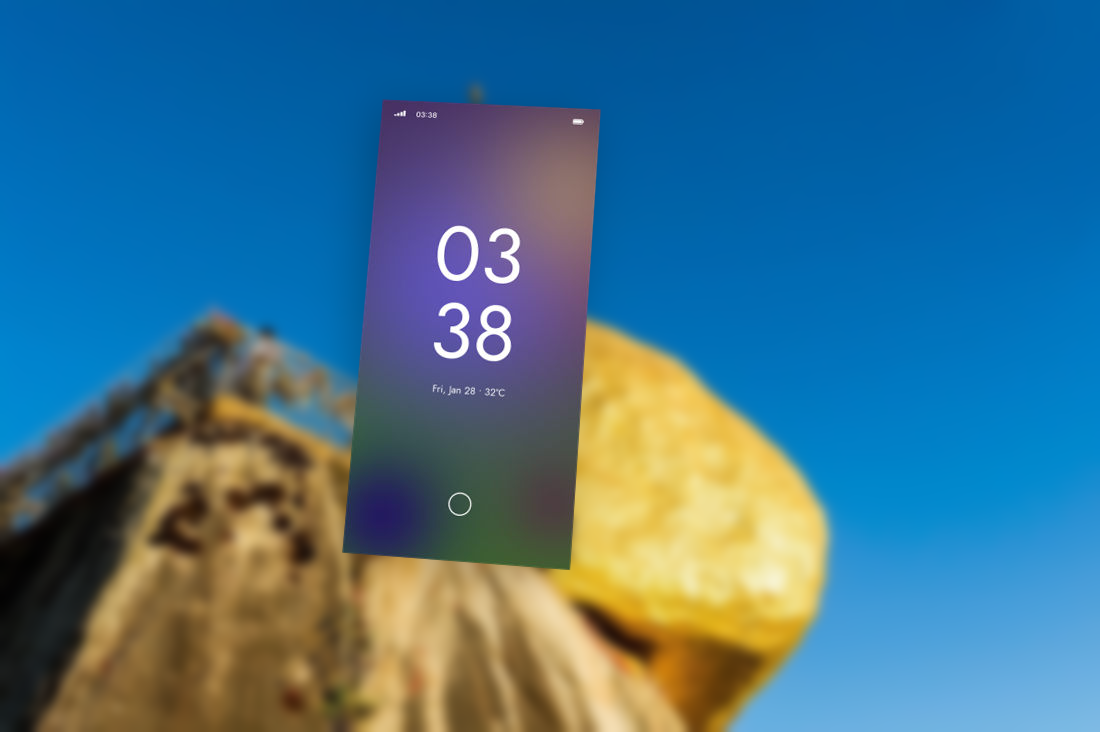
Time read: 3:38
